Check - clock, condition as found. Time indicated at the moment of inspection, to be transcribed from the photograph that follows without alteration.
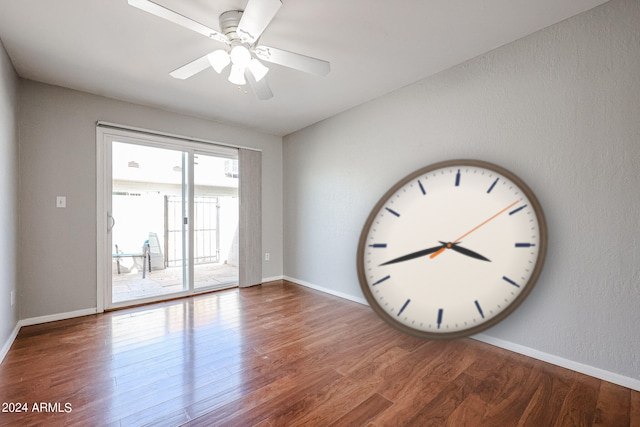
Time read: 3:42:09
